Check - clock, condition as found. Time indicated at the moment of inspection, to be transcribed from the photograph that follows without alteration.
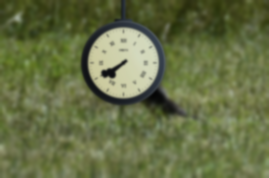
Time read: 7:40
